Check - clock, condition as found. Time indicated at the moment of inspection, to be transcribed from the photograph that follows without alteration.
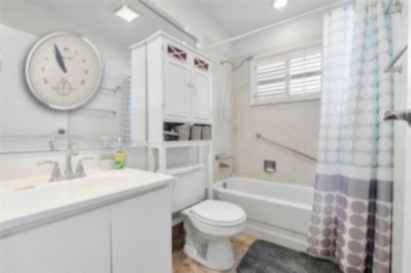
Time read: 10:56
